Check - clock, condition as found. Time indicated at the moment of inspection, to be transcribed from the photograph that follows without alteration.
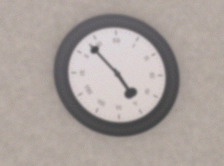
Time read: 4:53
